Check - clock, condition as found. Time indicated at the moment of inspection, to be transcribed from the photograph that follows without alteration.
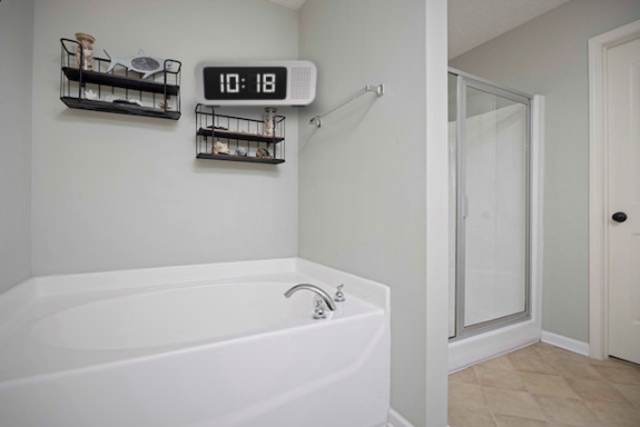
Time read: 10:18
